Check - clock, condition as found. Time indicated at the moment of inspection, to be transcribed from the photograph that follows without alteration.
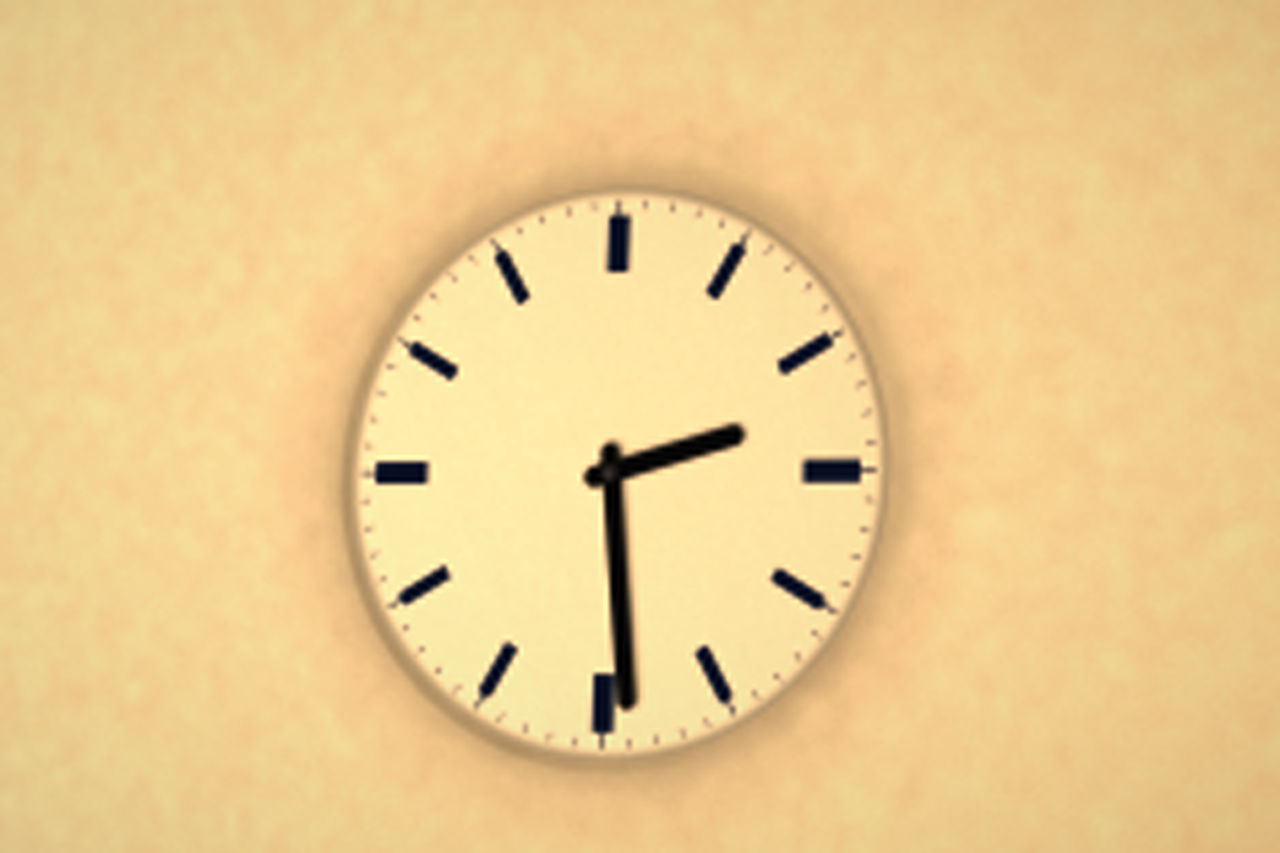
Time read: 2:29
